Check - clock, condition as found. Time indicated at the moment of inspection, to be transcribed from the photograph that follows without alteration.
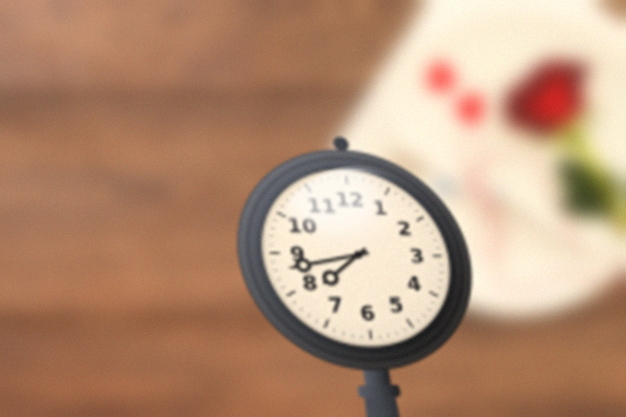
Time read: 7:43
